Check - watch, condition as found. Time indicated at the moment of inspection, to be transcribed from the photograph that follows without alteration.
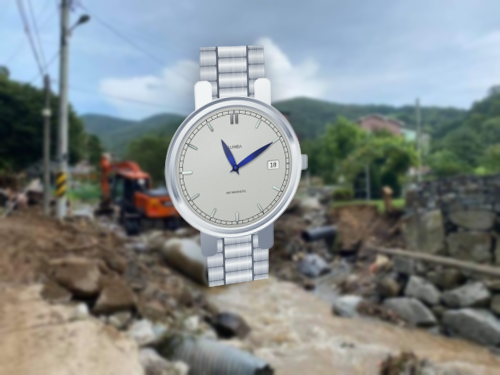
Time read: 11:10
